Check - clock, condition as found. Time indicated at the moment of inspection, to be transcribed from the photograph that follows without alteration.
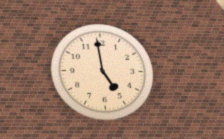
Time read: 4:59
